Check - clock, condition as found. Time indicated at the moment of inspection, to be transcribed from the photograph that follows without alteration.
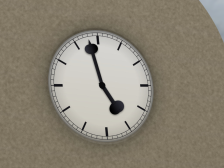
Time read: 4:58
